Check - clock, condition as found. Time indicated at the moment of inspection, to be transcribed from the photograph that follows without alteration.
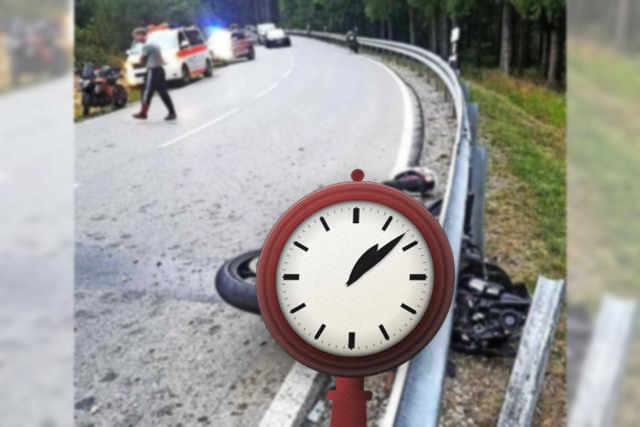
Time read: 1:08
